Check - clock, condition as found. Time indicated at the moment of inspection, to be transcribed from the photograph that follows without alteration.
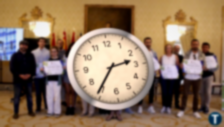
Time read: 2:36
